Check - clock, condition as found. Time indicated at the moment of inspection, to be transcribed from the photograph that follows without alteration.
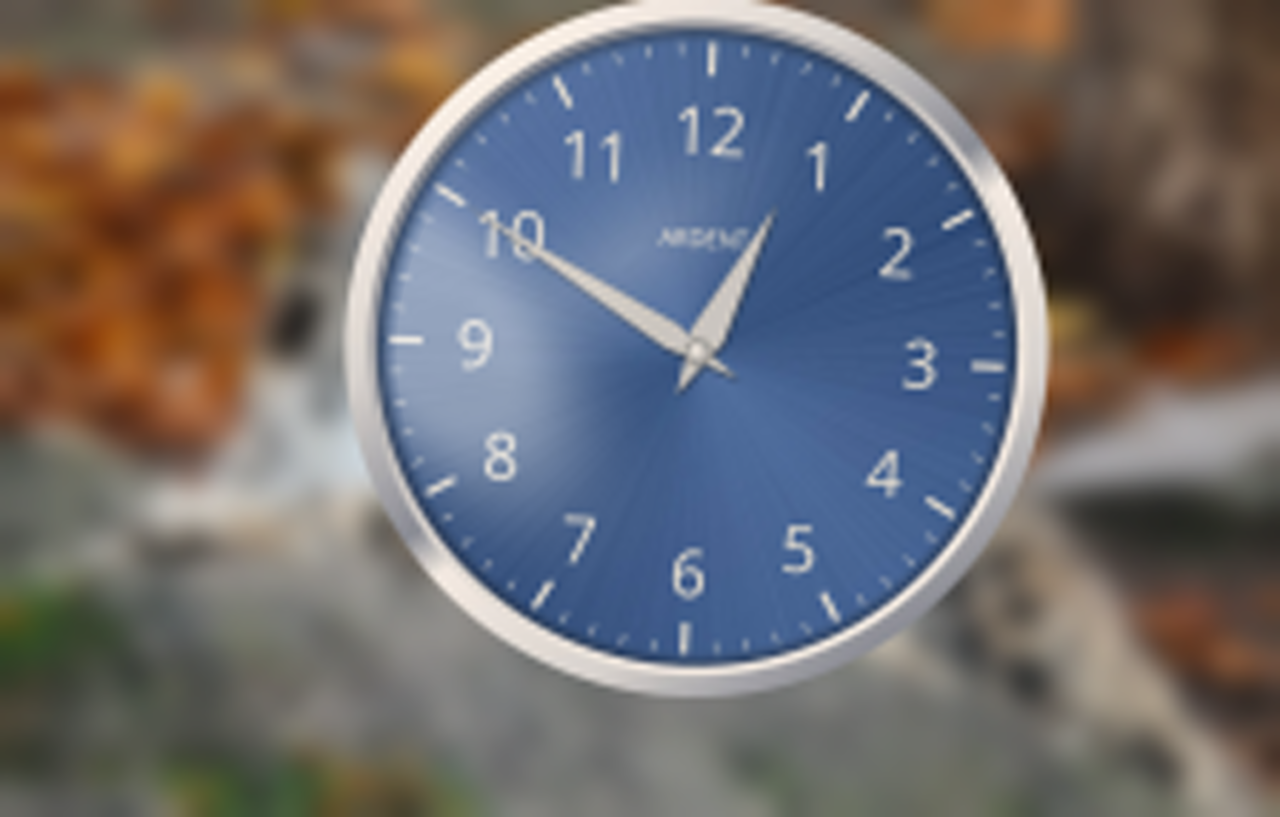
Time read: 12:50
